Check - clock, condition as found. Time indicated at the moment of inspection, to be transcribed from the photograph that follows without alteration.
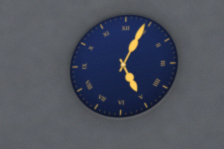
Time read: 5:04
